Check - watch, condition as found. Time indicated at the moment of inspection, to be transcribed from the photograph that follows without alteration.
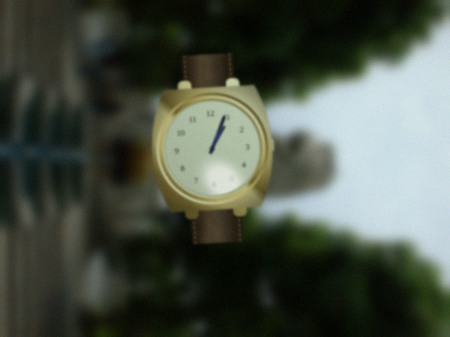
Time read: 1:04
